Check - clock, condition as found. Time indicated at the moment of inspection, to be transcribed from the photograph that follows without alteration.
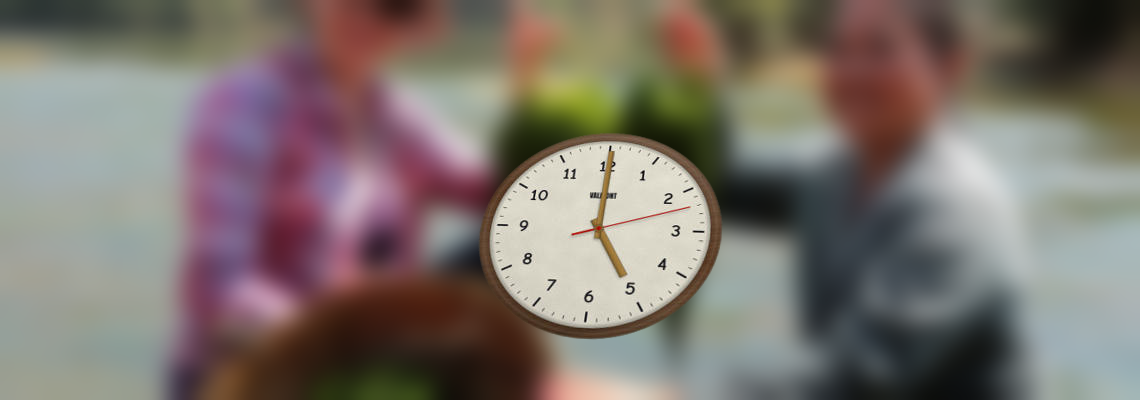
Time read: 5:00:12
